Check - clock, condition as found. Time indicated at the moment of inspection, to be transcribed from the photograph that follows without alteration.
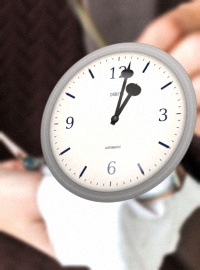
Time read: 1:02
